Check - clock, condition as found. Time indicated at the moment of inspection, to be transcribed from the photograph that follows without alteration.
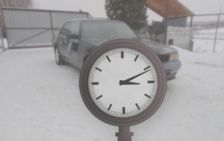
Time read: 3:11
